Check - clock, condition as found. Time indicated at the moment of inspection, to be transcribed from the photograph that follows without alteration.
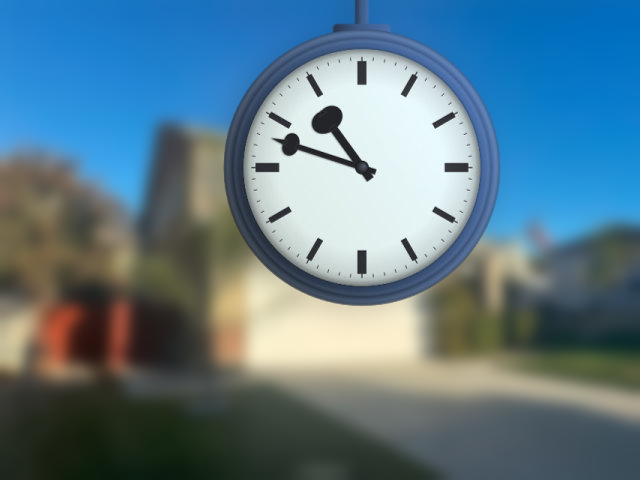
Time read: 10:48
